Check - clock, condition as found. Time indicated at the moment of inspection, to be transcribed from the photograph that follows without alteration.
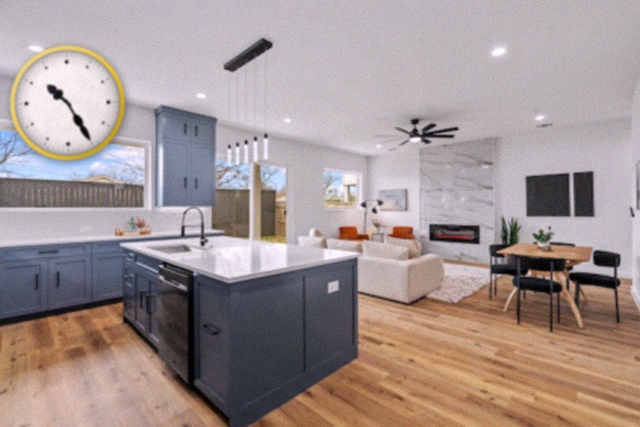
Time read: 10:25
